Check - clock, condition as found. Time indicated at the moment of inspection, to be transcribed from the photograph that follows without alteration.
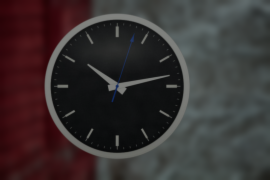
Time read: 10:13:03
